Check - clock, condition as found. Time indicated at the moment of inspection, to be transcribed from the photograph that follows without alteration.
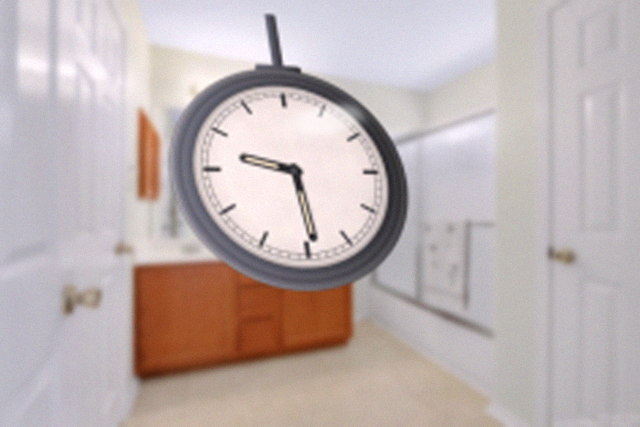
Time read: 9:29
